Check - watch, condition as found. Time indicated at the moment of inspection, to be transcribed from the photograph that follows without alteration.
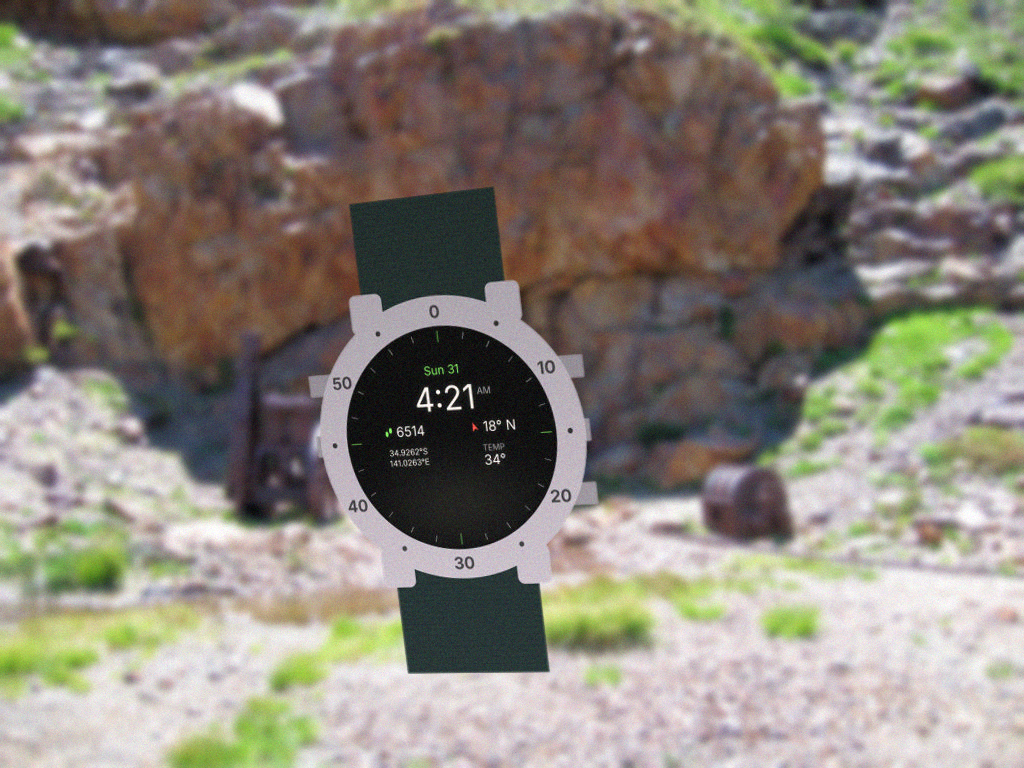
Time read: 4:21
